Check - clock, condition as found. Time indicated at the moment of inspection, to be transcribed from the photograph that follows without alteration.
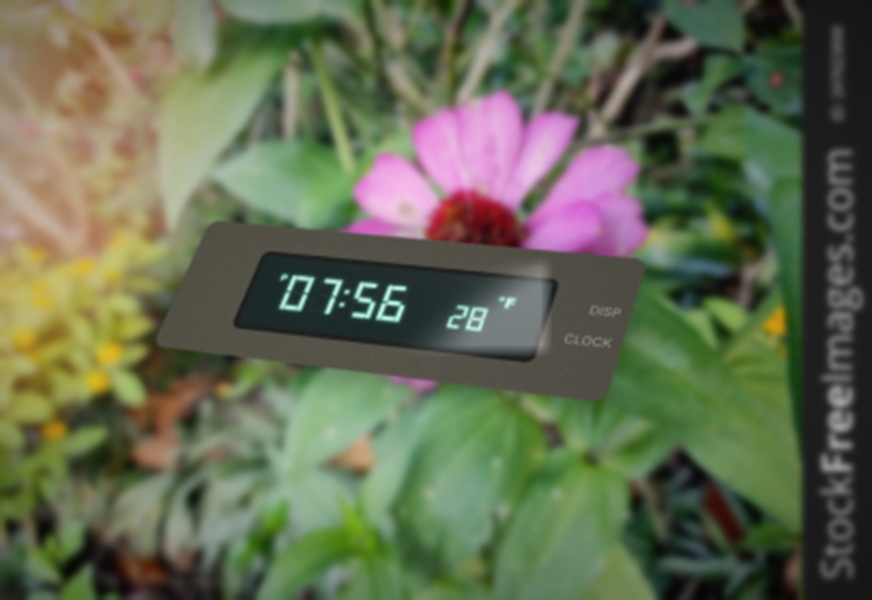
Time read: 7:56
